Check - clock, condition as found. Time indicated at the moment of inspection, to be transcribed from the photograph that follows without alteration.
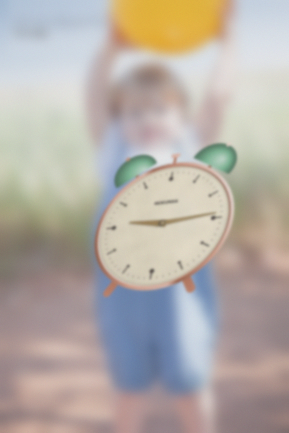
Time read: 9:14
